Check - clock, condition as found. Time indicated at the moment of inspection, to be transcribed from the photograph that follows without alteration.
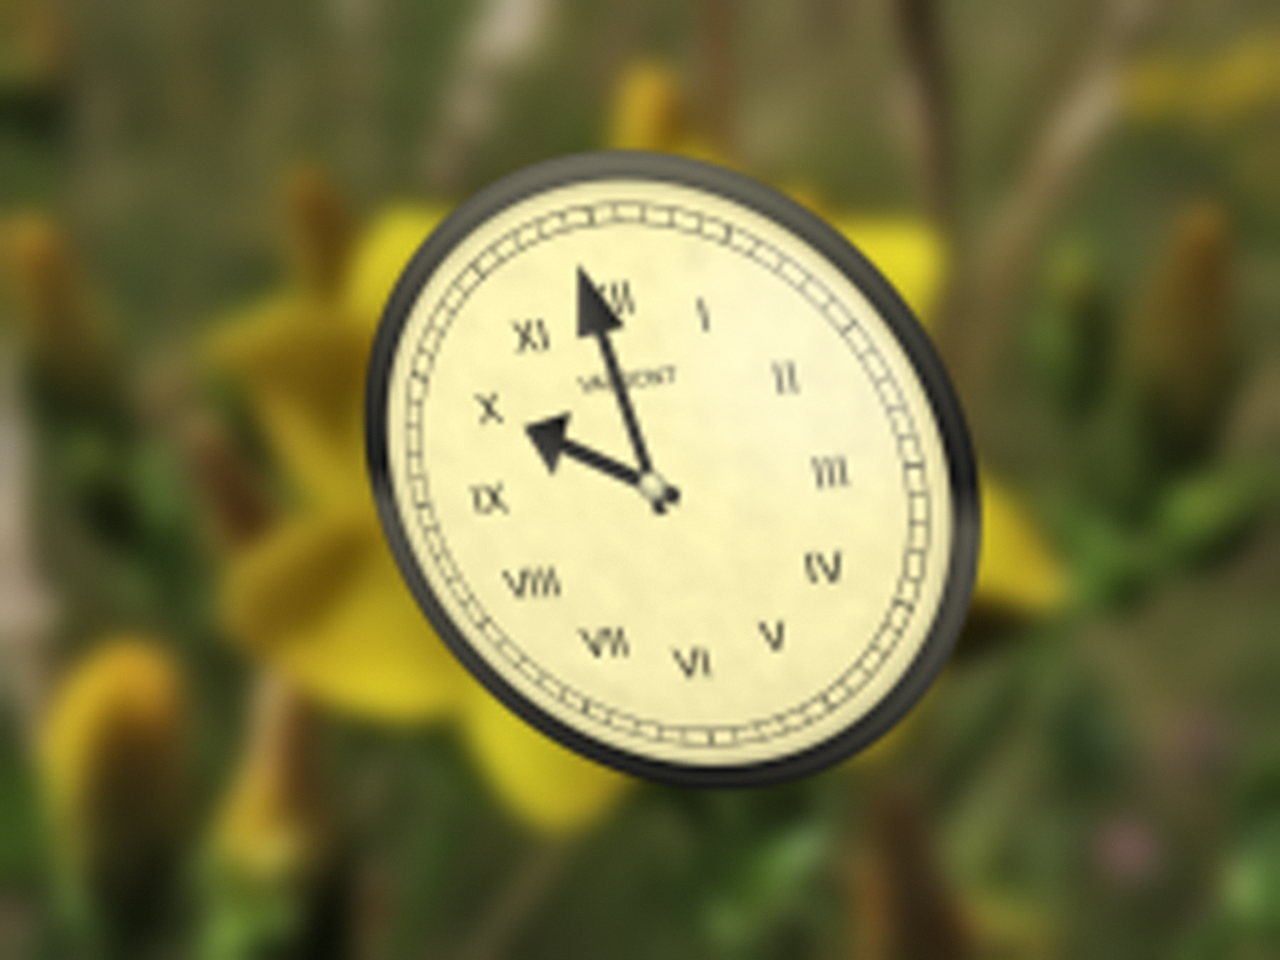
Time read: 9:59
